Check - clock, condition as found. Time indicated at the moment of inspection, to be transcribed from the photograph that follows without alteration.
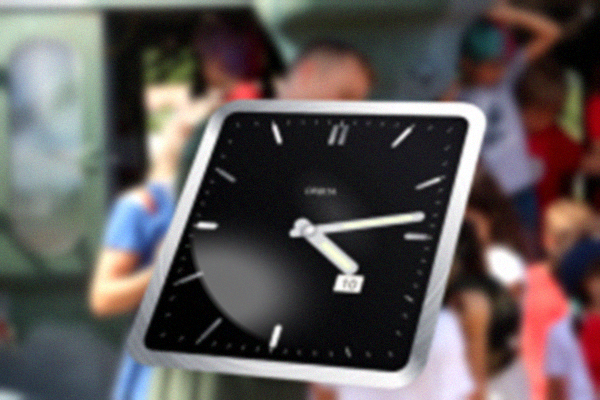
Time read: 4:13
